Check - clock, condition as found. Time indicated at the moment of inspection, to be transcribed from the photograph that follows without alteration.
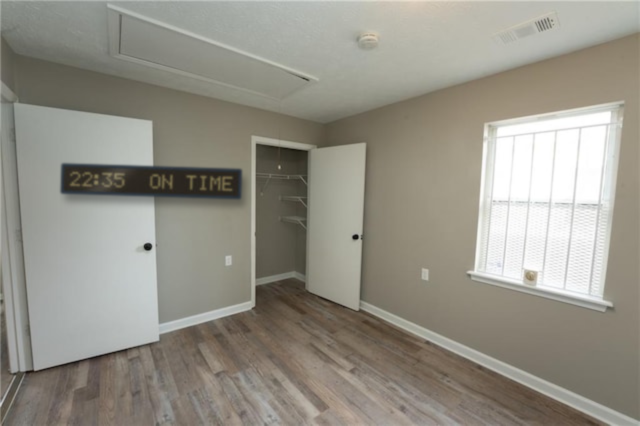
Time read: 22:35
